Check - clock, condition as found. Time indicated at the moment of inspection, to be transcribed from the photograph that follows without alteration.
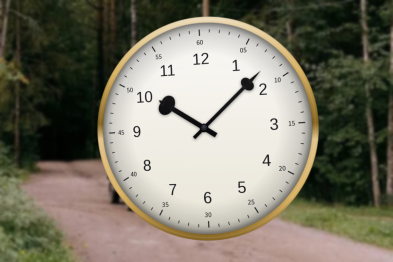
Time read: 10:08
